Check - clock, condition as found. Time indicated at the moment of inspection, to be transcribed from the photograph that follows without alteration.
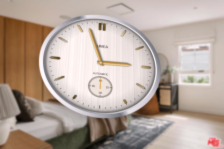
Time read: 2:57
